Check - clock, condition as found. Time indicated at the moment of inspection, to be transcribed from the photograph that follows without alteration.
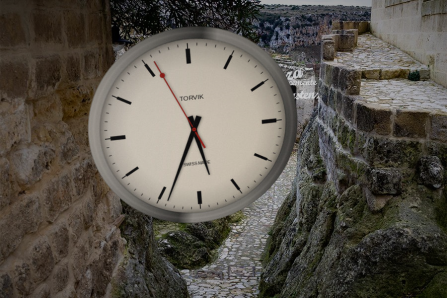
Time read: 5:33:56
